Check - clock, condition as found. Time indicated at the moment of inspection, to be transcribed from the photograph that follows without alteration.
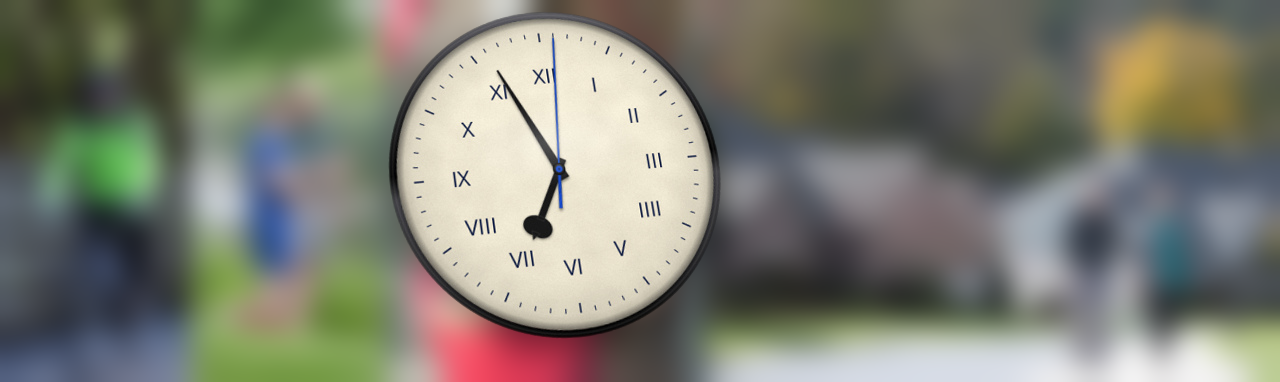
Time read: 6:56:01
